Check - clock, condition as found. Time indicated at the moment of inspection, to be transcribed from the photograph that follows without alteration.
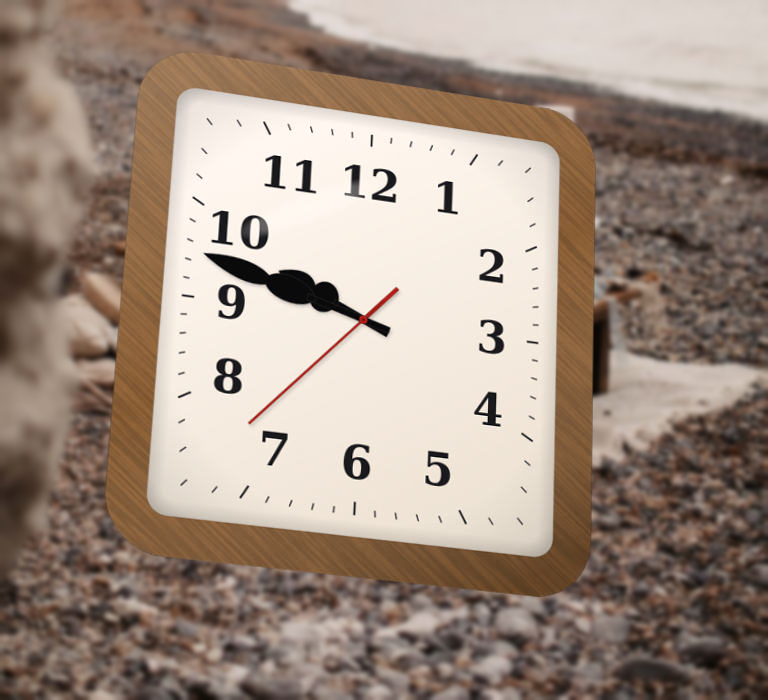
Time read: 9:47:37
